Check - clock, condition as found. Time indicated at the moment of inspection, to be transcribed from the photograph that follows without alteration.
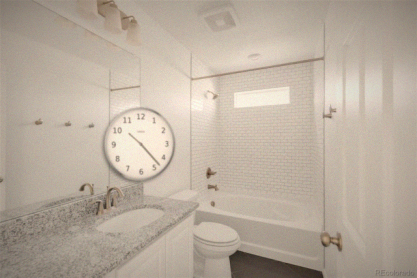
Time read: 10:23
